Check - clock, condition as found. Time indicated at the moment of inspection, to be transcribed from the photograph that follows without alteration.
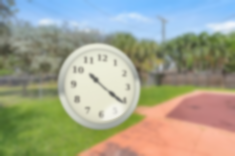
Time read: 10:21
